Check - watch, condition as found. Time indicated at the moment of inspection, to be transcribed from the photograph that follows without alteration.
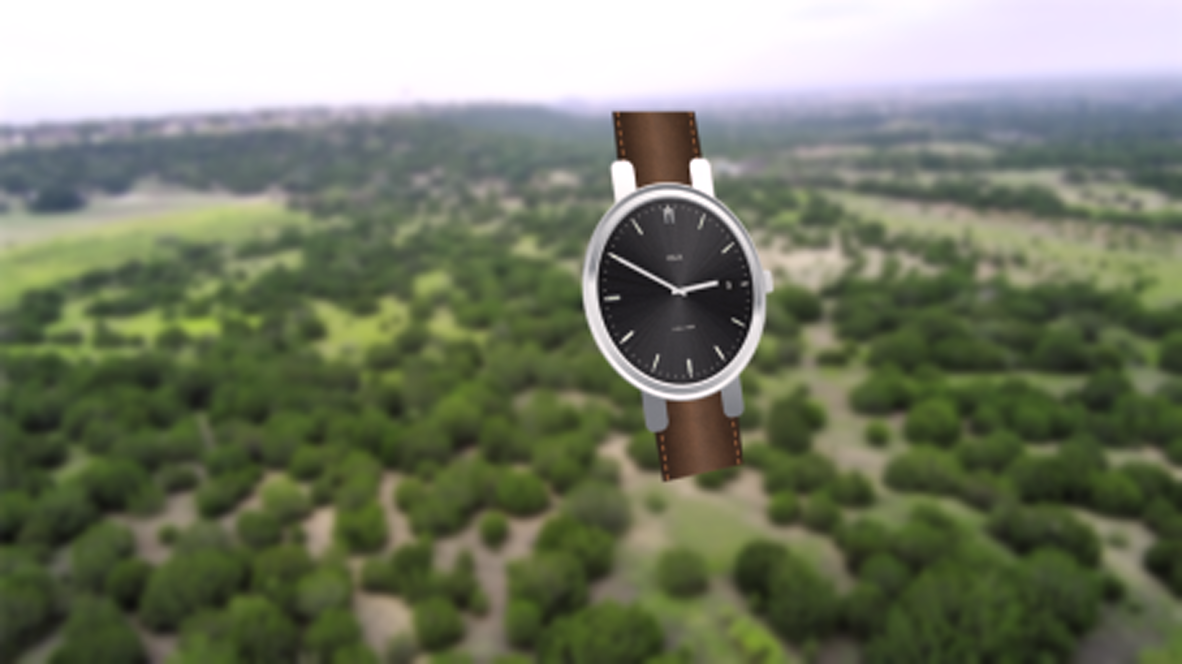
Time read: 2:50
